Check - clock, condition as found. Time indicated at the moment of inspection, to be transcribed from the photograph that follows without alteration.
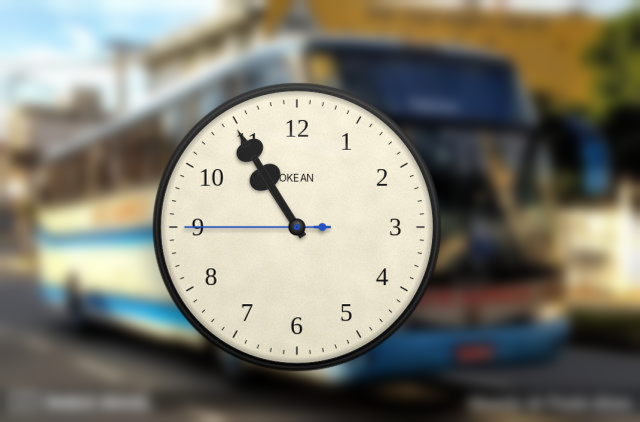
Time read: 10:54:45
